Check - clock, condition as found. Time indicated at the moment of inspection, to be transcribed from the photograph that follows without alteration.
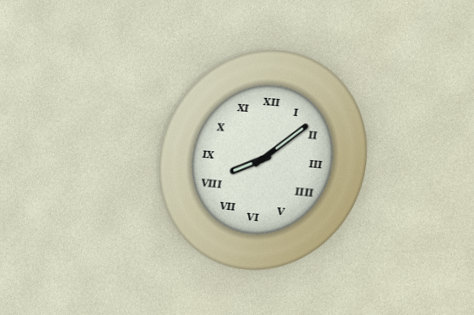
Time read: 8:08
